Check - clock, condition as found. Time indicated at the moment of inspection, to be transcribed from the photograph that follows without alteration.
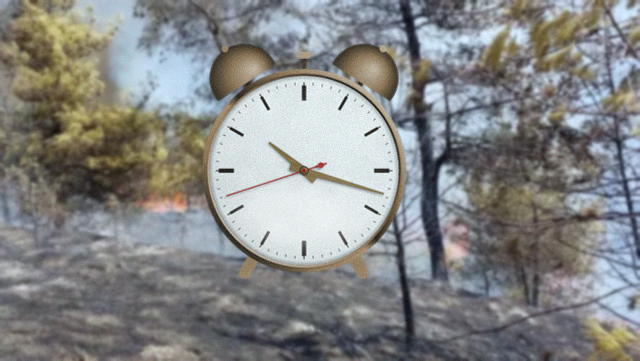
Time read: 10:17:42
